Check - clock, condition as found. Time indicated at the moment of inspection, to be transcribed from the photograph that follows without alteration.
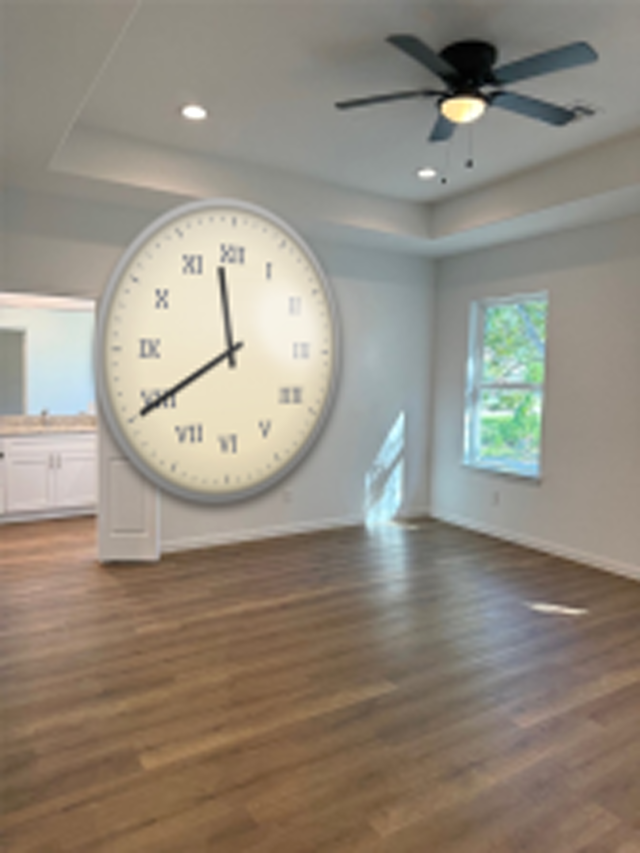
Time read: 11:40
